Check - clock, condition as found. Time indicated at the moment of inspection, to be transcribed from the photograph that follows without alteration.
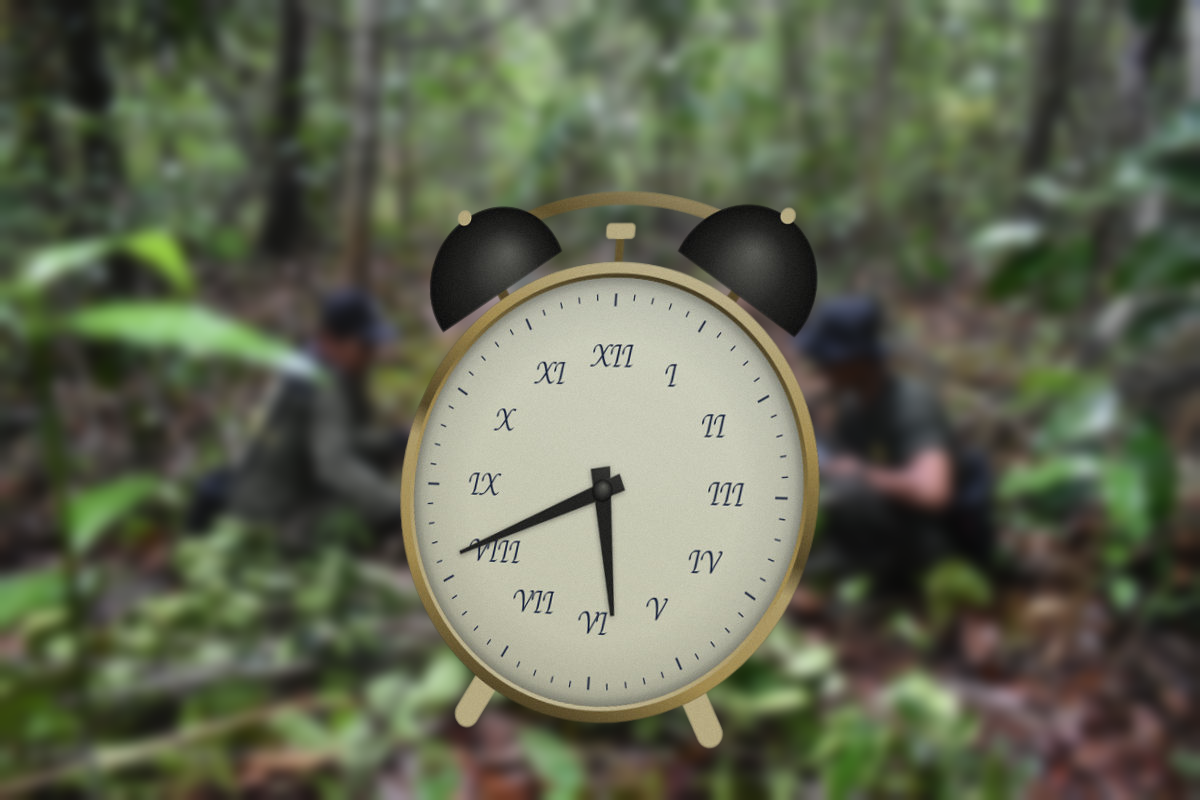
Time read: 5:41
